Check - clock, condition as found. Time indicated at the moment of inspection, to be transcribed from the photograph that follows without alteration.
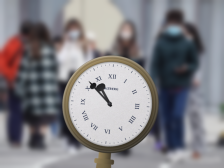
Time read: 10:52
